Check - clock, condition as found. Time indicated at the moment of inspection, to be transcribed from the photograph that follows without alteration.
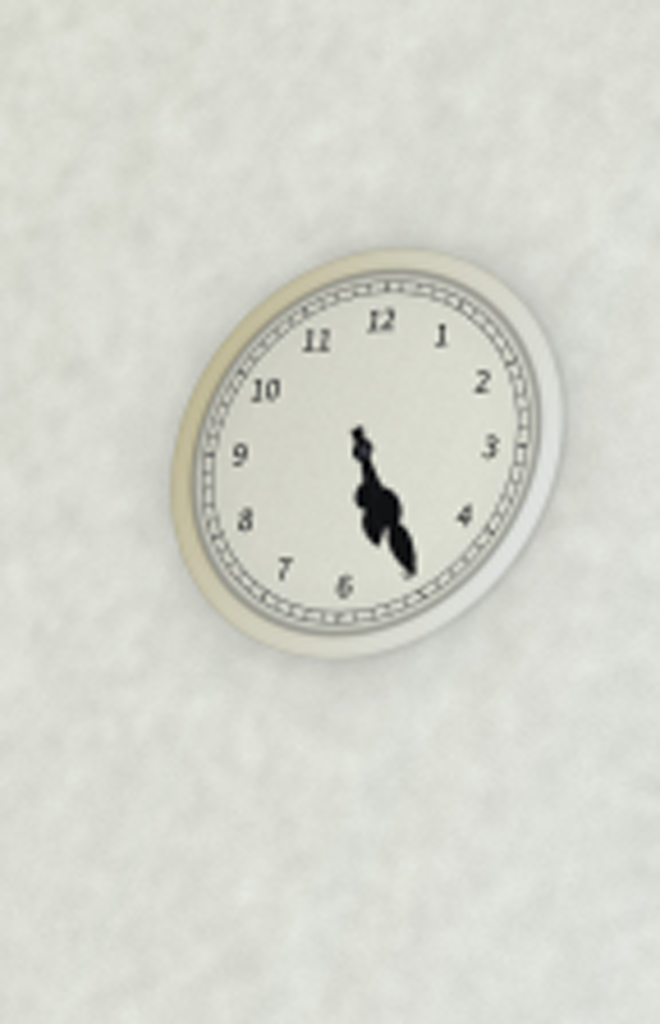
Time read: 5:25
